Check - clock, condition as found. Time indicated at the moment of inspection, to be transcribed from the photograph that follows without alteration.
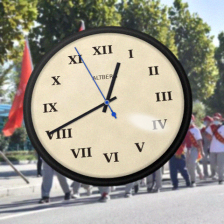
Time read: 12:40:56
